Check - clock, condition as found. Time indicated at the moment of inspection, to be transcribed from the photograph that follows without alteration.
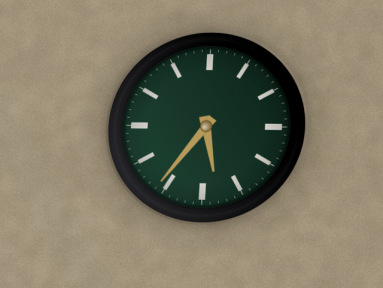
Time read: 5:36
